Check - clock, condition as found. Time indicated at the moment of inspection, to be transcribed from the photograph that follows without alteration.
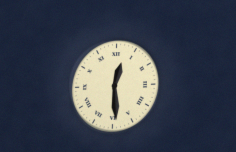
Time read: 12:29
